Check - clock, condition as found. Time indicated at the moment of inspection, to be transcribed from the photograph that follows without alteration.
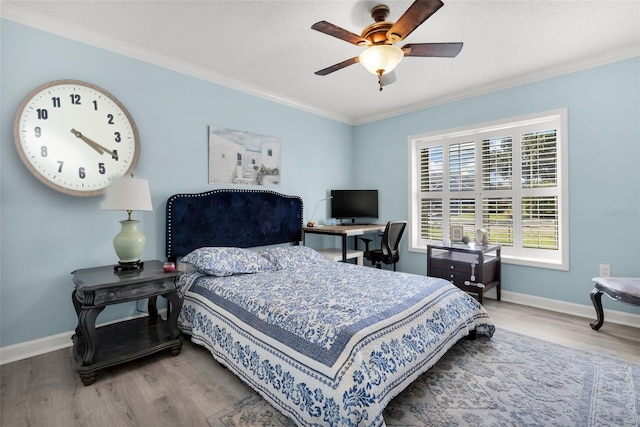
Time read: 4:20
